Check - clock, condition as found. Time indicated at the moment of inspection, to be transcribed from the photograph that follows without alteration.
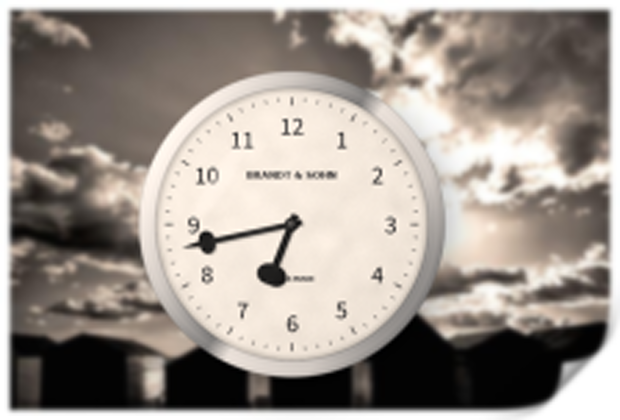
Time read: 6:43
